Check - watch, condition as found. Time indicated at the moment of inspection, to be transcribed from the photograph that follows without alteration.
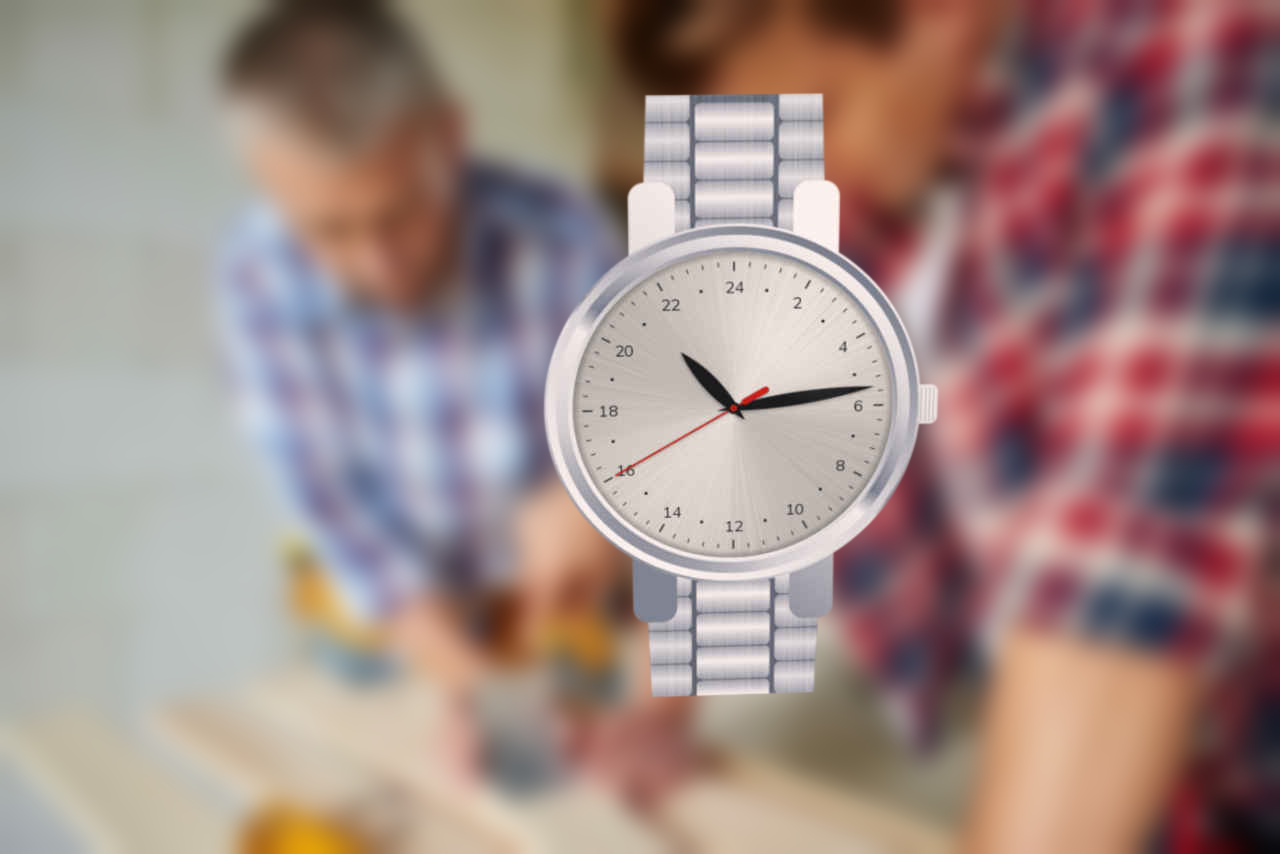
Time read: 21:13:40
